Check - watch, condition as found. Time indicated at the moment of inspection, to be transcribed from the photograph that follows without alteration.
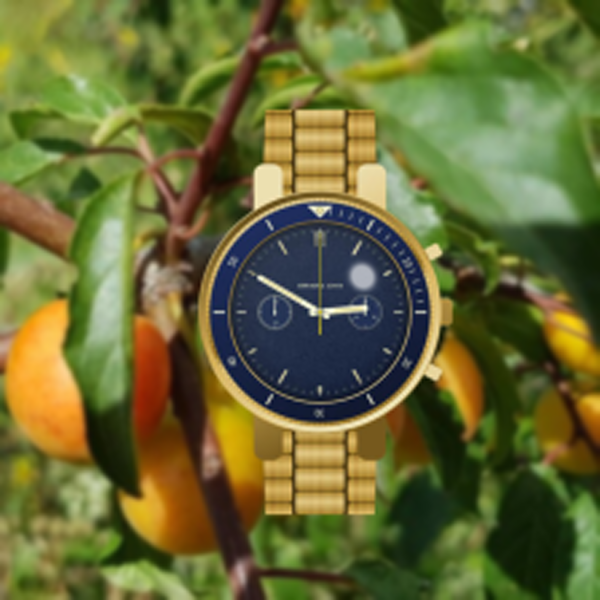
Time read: 2:50
